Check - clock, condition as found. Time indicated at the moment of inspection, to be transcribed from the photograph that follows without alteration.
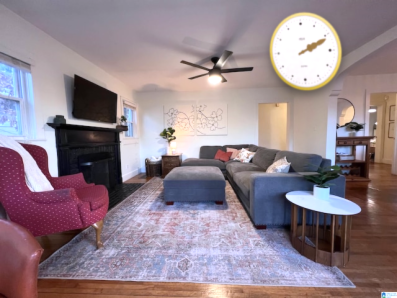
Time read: 2:11
